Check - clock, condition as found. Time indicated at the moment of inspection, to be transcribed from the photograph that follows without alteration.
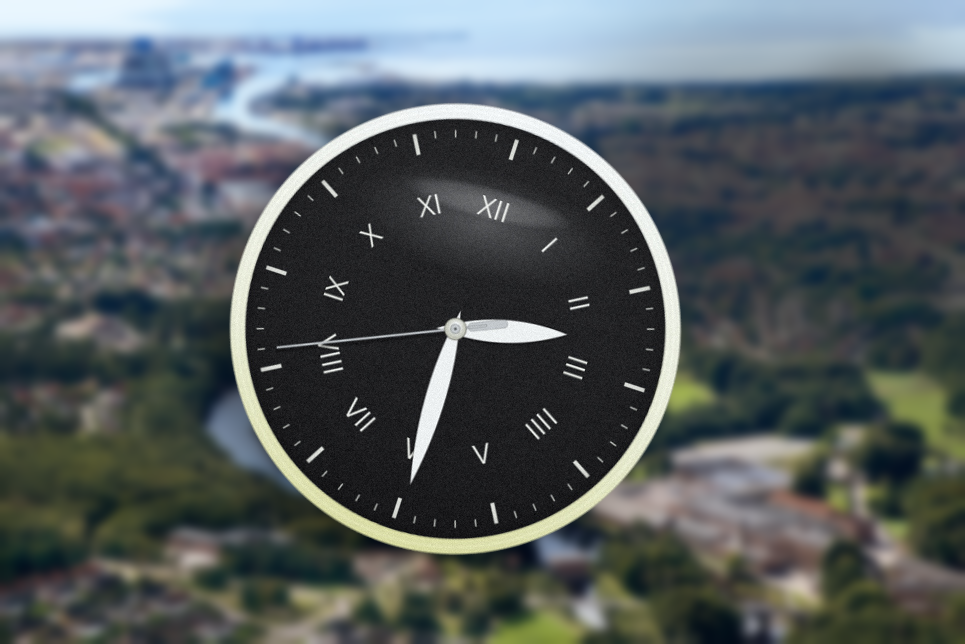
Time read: 2:29:41
